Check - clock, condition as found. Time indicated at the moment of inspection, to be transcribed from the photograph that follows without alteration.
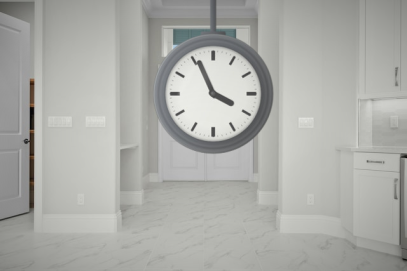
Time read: 3:56
